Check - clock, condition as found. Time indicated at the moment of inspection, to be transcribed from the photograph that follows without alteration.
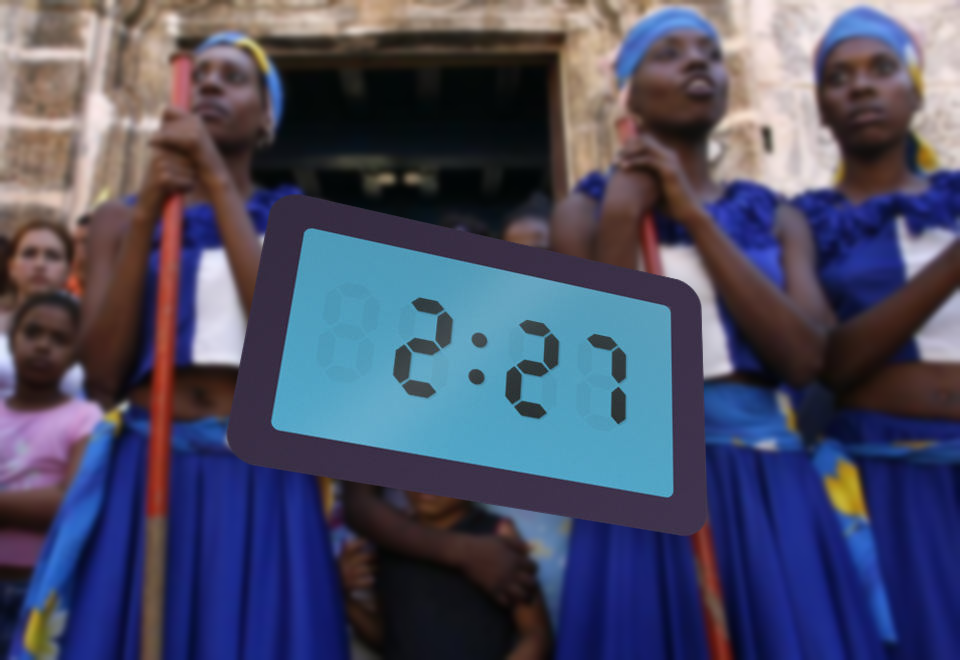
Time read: 2:27
